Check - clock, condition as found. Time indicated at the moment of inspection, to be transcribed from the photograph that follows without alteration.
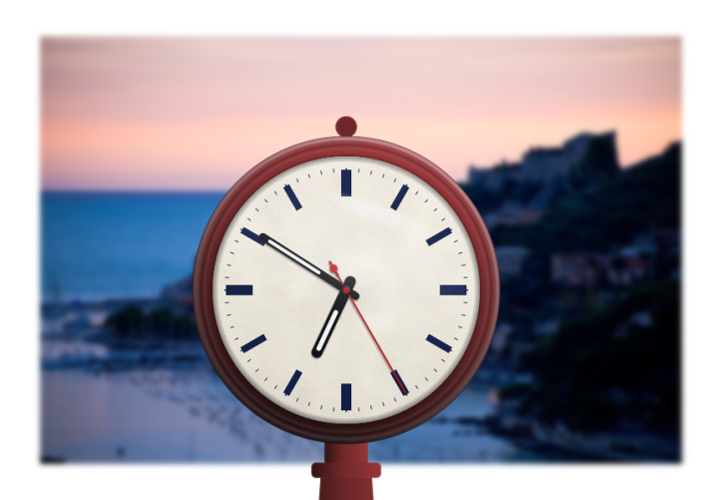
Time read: 6:50:25
